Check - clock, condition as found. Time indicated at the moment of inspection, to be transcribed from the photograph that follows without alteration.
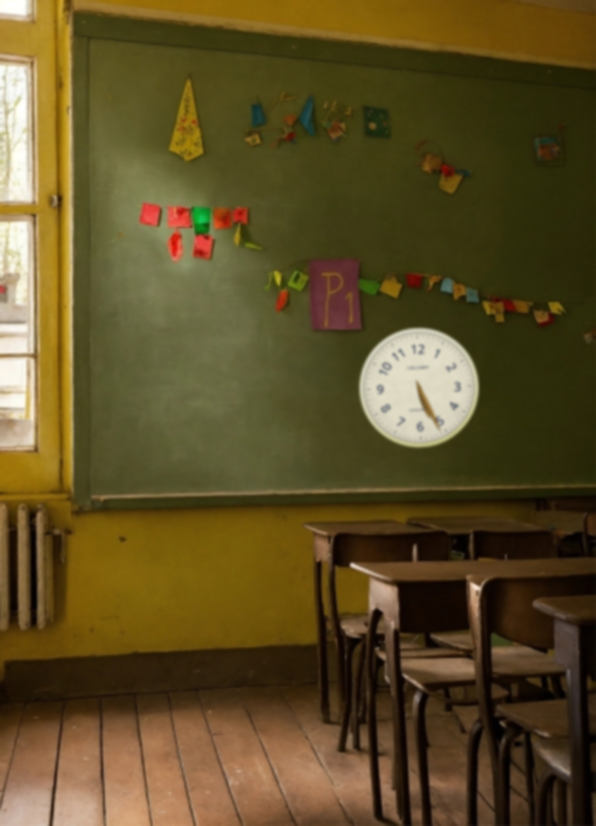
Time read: 5:26
